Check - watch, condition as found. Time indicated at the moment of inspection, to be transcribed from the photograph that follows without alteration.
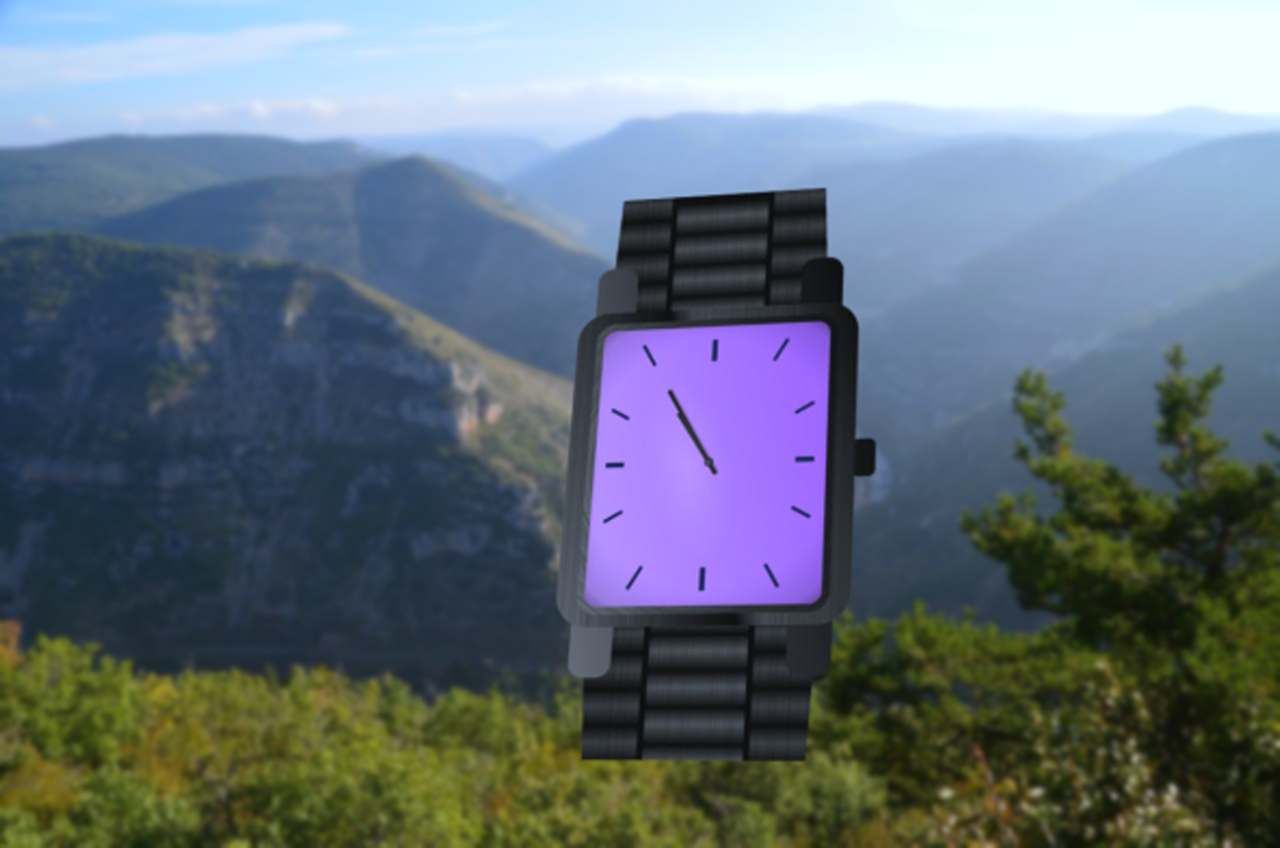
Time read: 10:55
